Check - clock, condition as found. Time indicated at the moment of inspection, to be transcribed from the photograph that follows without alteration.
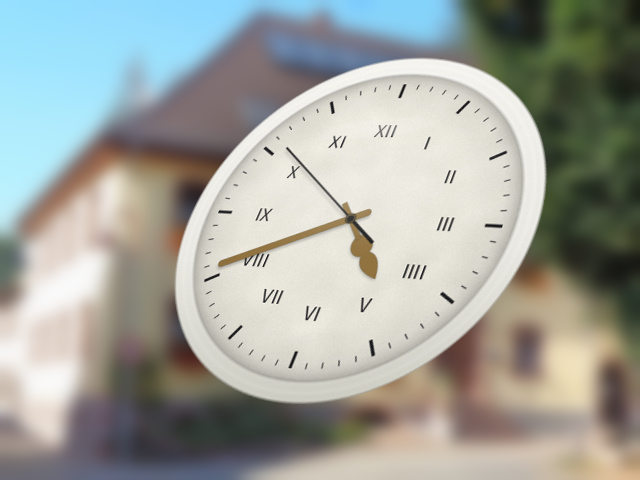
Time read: 4:40:51
